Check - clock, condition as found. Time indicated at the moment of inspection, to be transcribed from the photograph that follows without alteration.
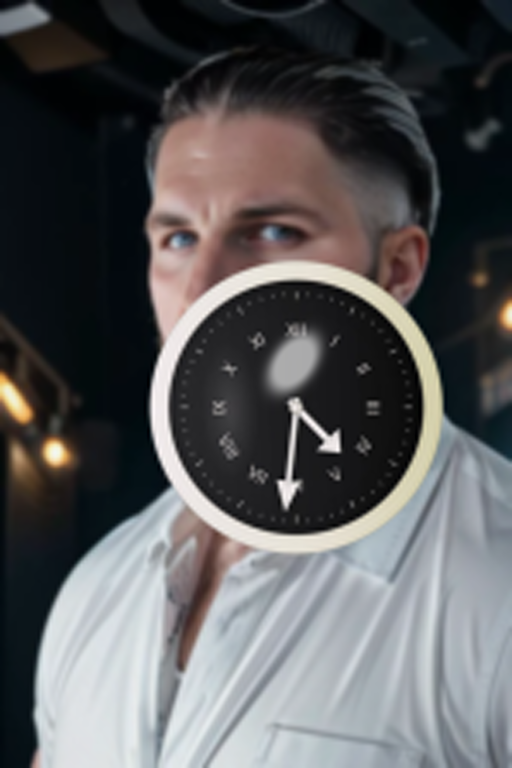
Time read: 4:31
